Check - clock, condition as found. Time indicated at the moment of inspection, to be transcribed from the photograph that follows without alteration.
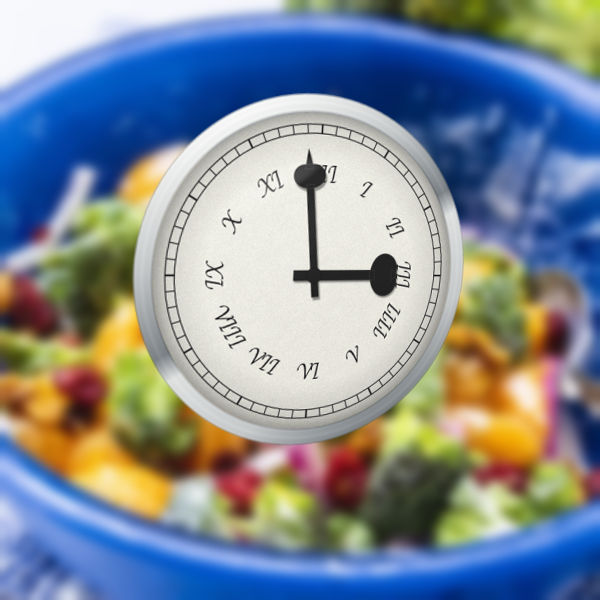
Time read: 2:59
